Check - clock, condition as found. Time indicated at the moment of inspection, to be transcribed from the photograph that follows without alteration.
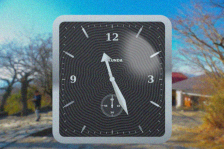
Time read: 11:26
